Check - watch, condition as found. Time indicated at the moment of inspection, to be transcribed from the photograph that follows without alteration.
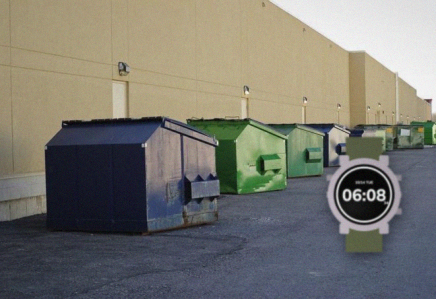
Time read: 6:08
